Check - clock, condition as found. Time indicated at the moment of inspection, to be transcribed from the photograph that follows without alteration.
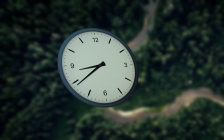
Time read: 8:39
